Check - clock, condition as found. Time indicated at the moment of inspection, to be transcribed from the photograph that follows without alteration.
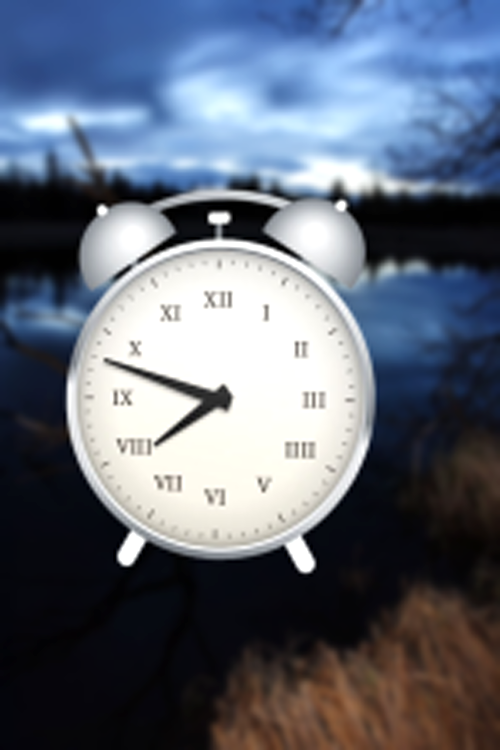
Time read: 7:48
